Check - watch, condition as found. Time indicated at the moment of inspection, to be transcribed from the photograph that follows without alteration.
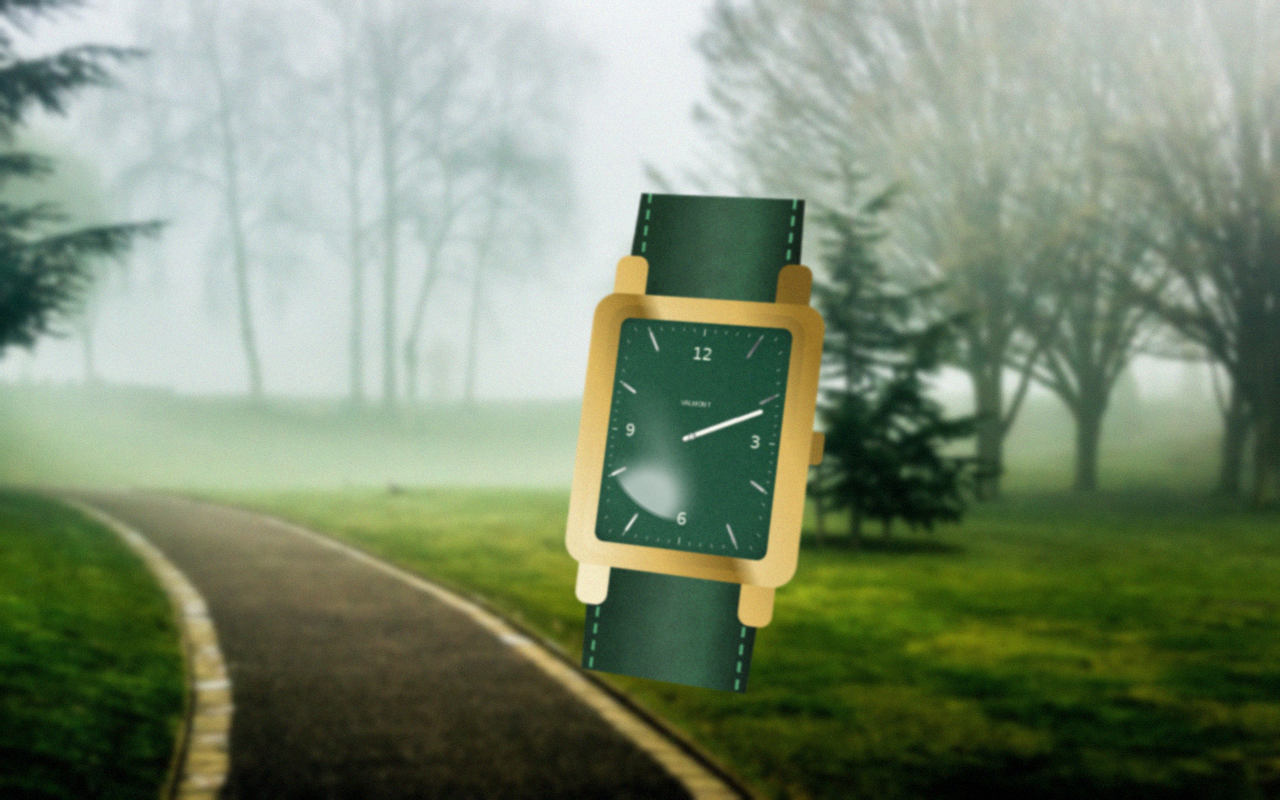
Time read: 2:11
